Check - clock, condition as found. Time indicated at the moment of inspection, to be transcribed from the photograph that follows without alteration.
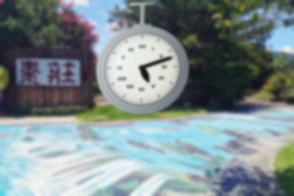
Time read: 5:12
